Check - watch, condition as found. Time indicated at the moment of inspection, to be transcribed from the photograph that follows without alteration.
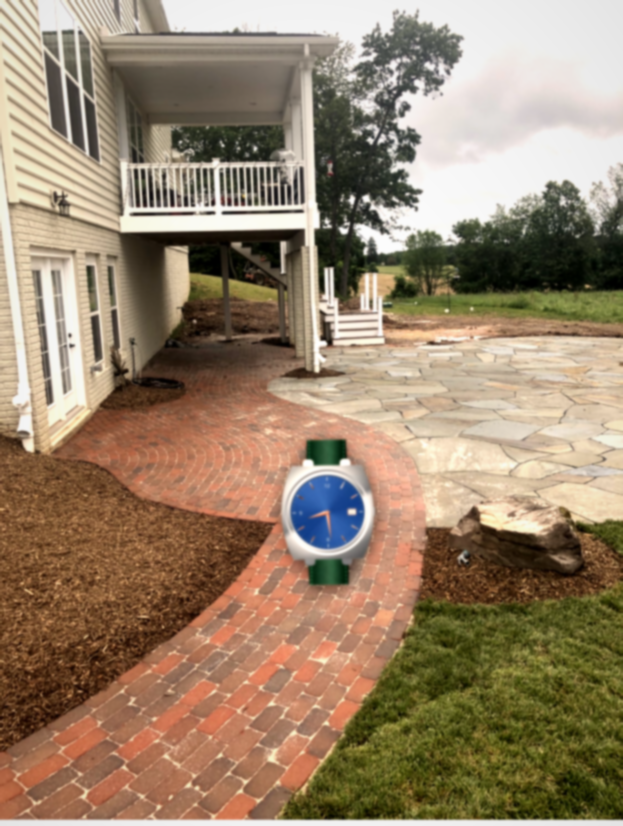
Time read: 8:29
